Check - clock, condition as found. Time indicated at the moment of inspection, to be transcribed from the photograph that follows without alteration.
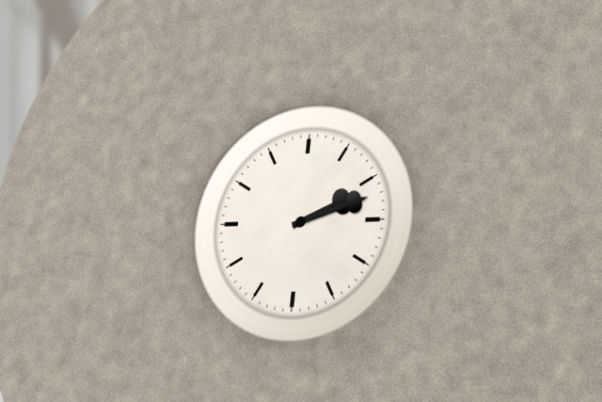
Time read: 2:12
